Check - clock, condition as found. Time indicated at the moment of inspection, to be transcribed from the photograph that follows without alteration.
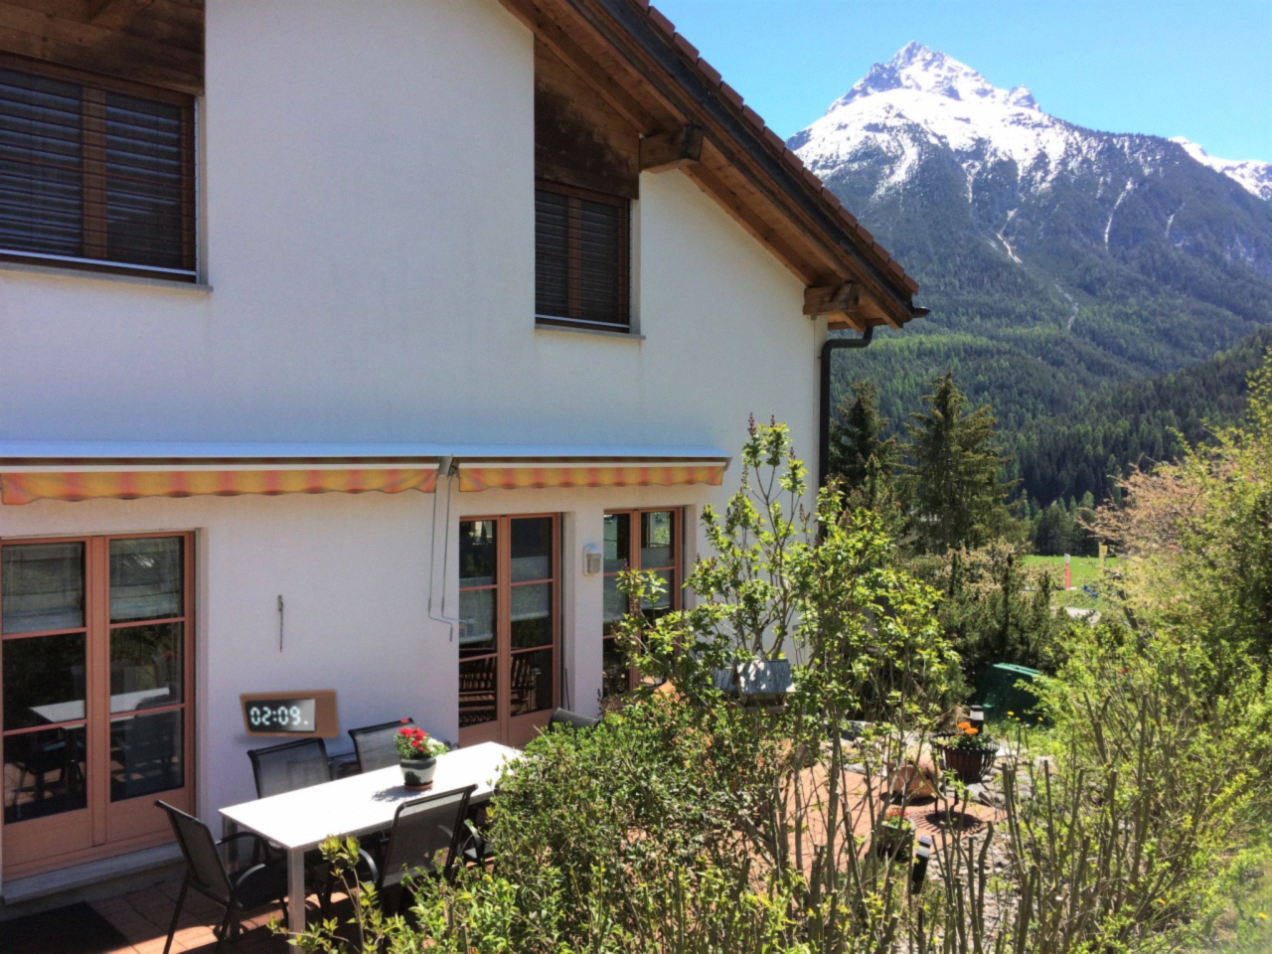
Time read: 2:09
